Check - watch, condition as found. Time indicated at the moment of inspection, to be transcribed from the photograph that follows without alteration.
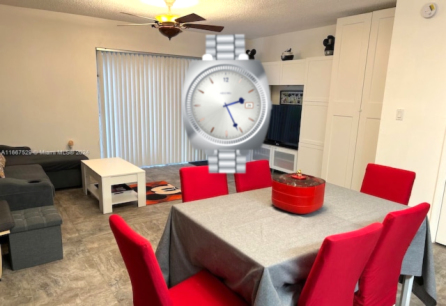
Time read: 2:26
